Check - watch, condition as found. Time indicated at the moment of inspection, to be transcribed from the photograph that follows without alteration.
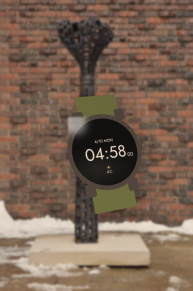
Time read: 4:58
